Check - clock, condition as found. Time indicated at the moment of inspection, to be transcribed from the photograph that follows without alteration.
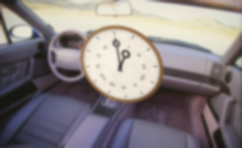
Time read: 1:00
